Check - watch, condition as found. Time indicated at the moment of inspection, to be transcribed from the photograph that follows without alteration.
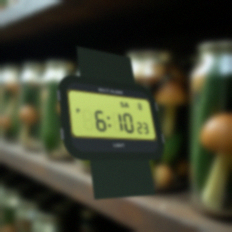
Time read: 6:10
